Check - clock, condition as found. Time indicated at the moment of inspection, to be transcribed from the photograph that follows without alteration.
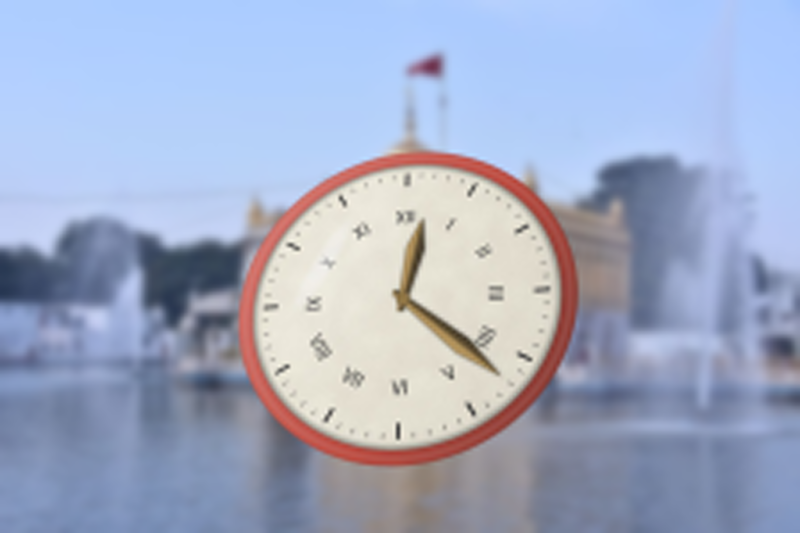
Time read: 12:22
